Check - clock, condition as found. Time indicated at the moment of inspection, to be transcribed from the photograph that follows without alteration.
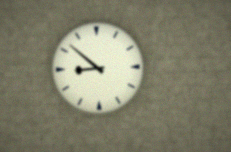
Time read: 8:52
